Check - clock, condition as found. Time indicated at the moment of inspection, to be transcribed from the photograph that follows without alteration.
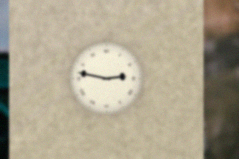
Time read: 2:47
